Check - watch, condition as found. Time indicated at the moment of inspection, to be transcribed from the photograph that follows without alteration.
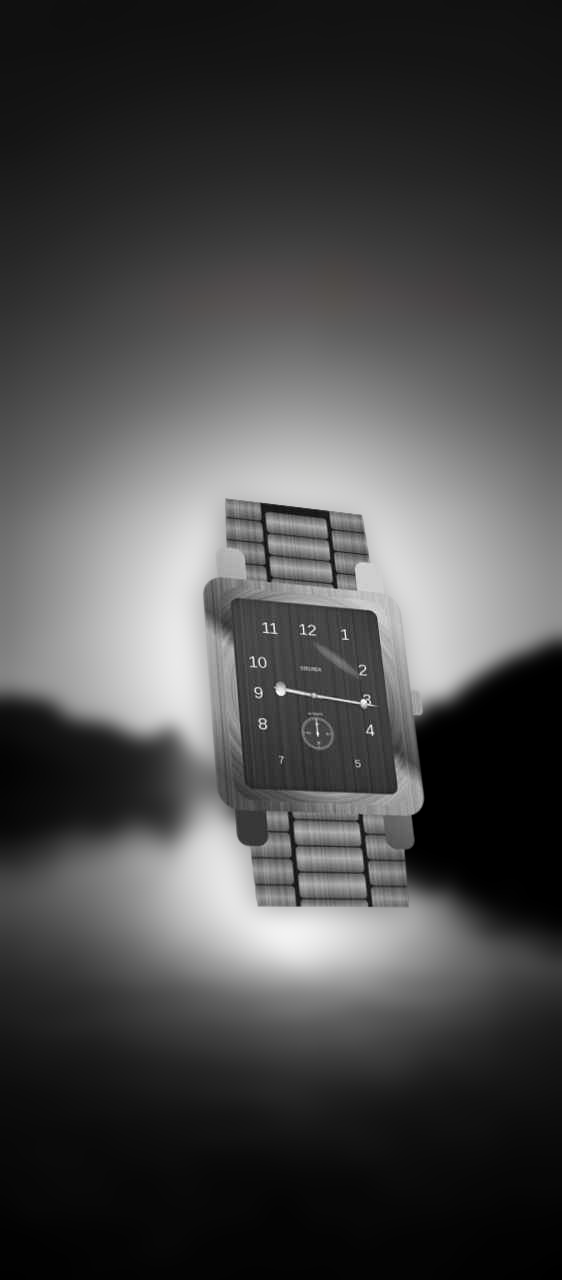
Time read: 9:16
